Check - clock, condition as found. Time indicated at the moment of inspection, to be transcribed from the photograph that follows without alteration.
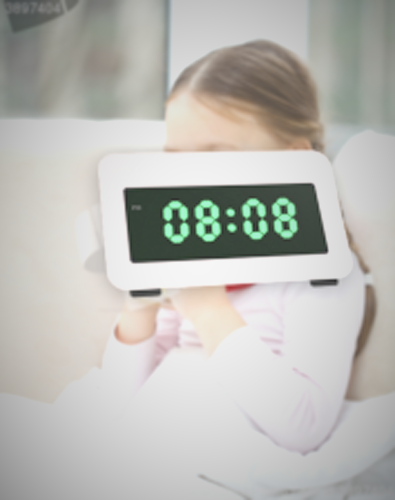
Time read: 8:08
